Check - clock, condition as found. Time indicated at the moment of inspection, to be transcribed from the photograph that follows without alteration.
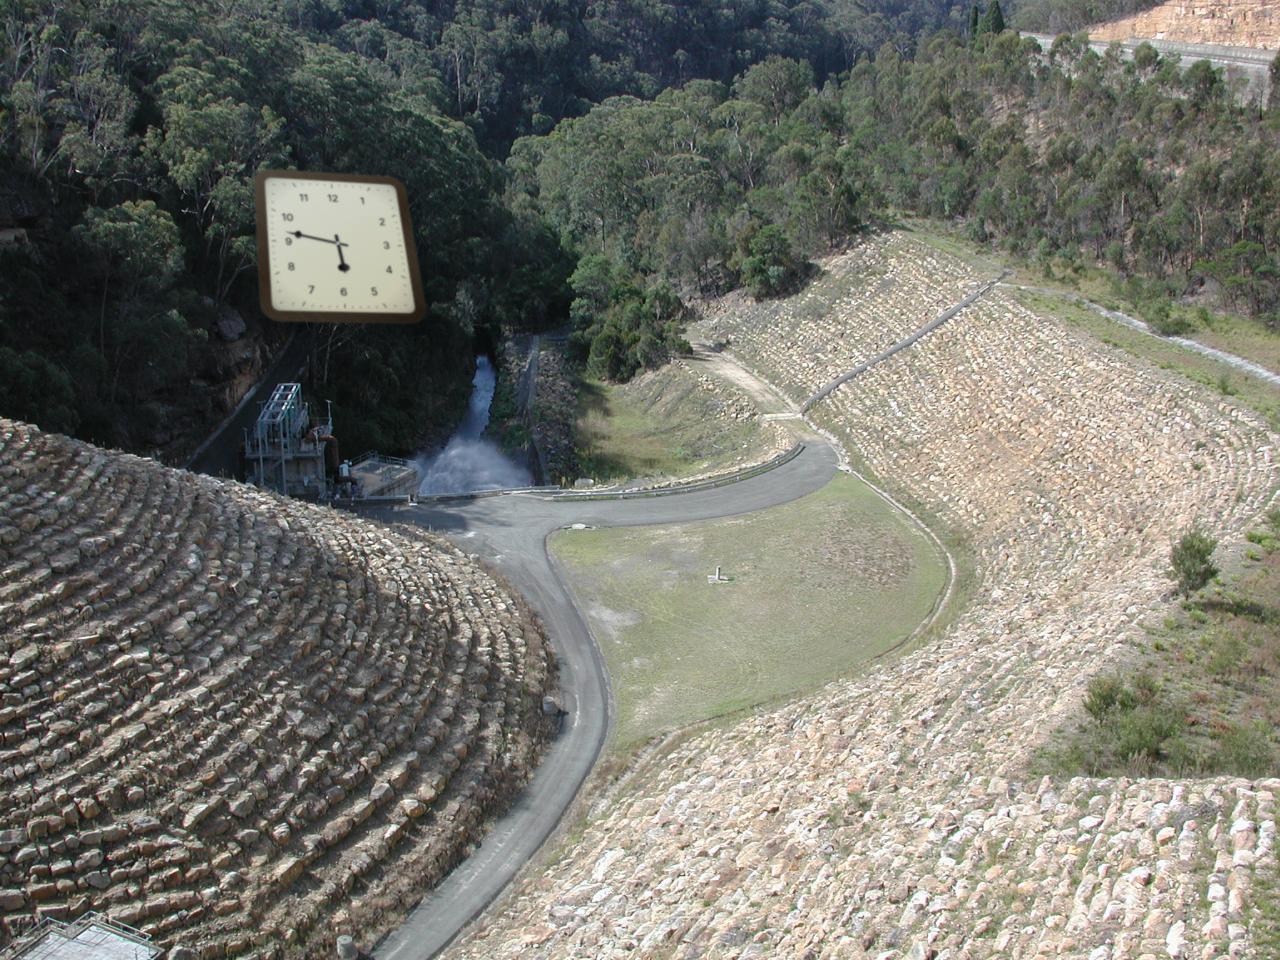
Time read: 5:47
